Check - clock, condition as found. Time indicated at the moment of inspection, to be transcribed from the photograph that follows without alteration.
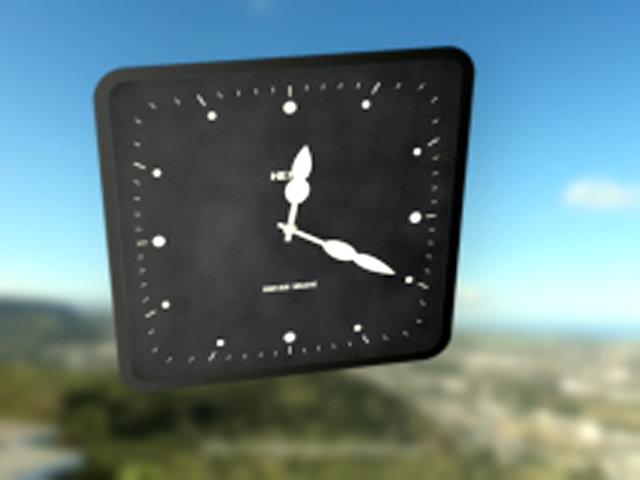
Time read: 12:20
